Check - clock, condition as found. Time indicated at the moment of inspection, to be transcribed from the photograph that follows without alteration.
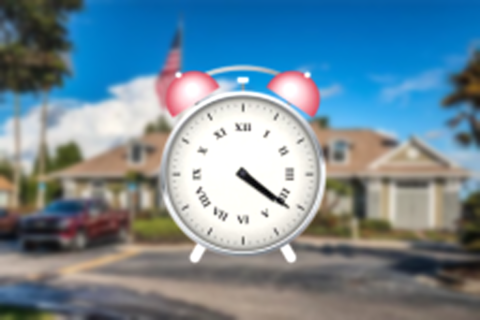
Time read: 4:21
